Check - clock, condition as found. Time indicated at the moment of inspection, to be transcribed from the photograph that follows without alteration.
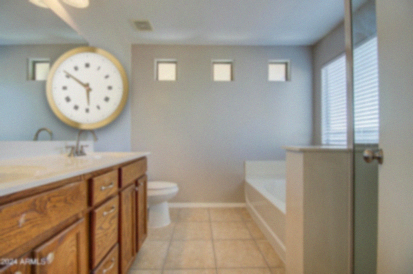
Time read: 5:51
